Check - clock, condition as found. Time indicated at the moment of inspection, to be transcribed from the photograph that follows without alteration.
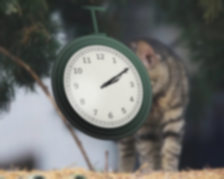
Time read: 2:10
